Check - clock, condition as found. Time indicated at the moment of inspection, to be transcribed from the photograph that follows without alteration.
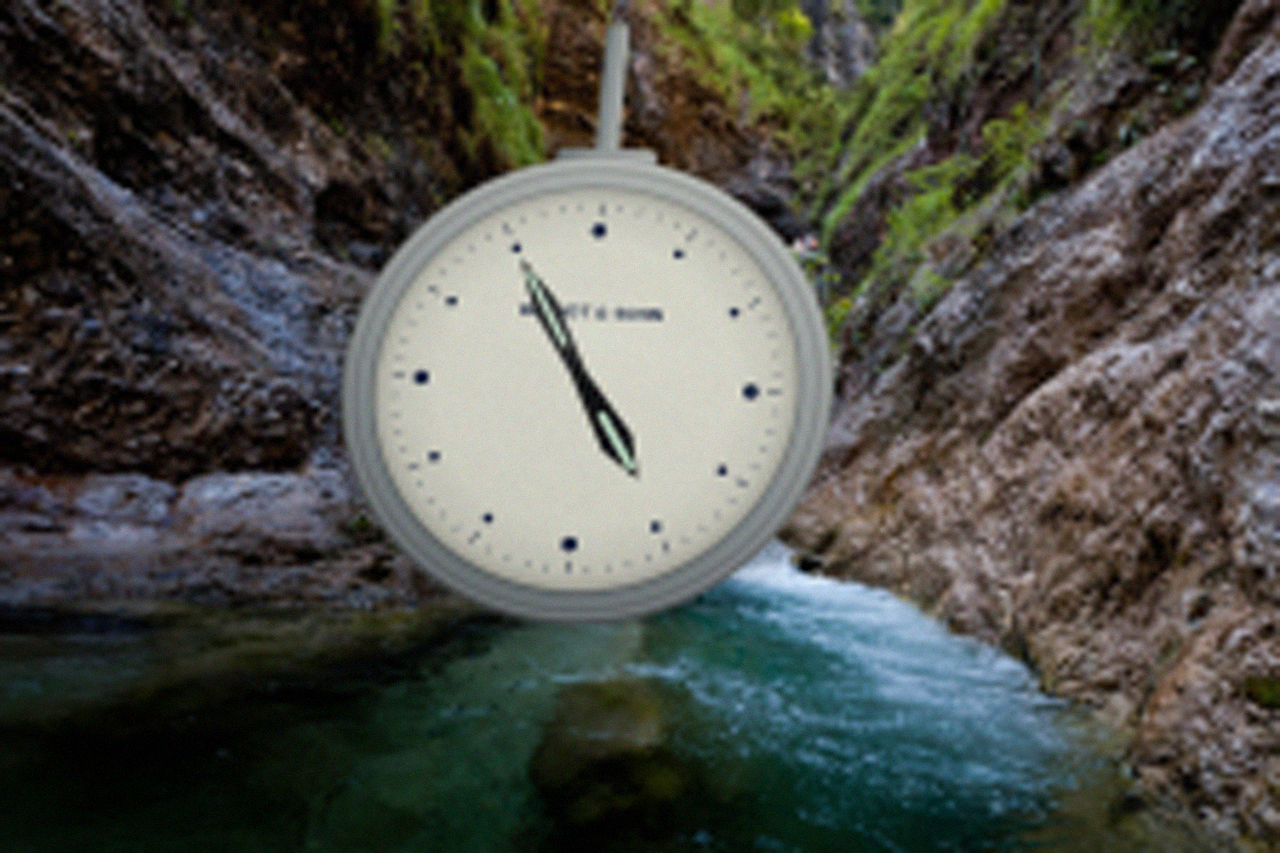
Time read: 4:55
